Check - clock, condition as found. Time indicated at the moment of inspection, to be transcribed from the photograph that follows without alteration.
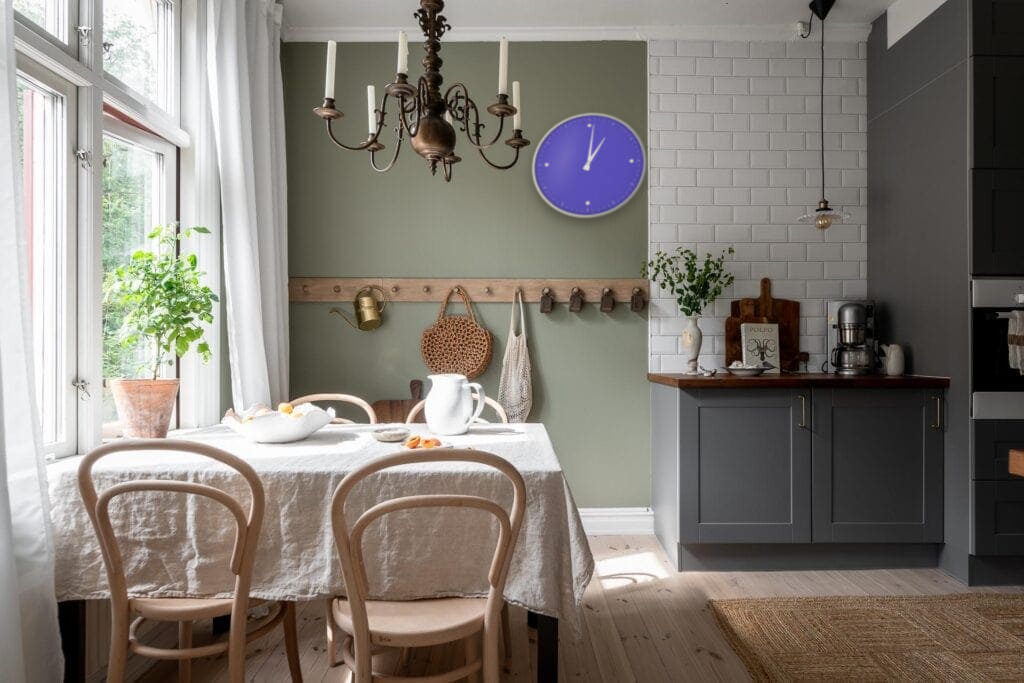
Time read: 1:01
